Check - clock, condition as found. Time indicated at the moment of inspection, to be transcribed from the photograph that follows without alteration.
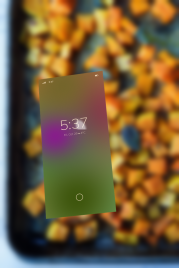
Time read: 5:37
